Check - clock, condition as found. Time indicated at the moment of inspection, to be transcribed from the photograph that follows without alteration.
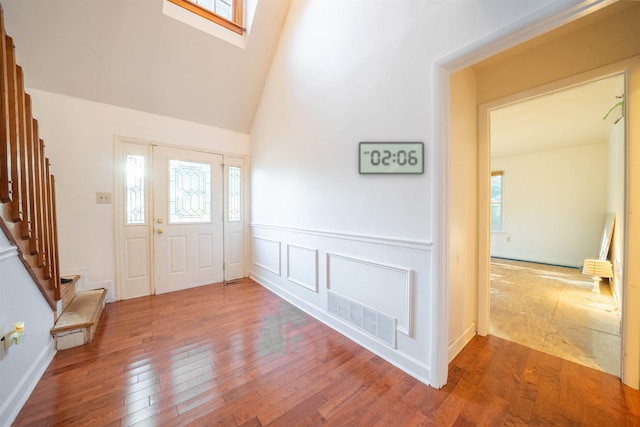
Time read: 2:06
